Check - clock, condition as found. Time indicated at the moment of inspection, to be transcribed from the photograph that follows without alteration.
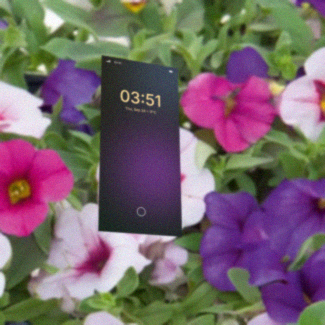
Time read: 3:51
